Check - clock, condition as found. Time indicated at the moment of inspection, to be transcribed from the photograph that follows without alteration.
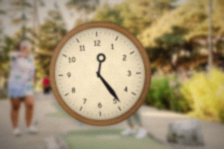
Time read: 12:24
